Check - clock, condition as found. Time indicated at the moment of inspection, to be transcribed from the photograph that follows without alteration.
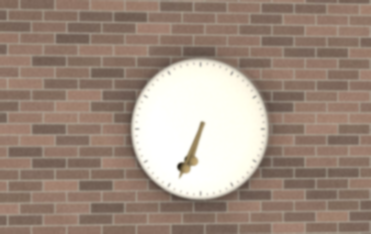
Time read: 6:34
